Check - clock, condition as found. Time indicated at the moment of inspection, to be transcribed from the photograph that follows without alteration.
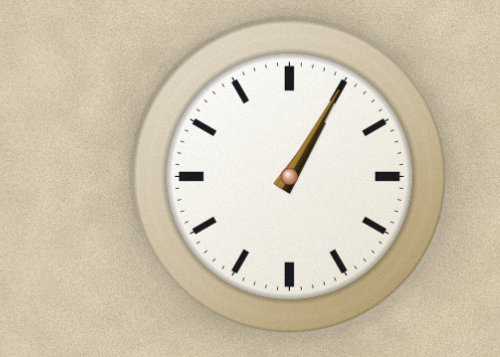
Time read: 1:05
